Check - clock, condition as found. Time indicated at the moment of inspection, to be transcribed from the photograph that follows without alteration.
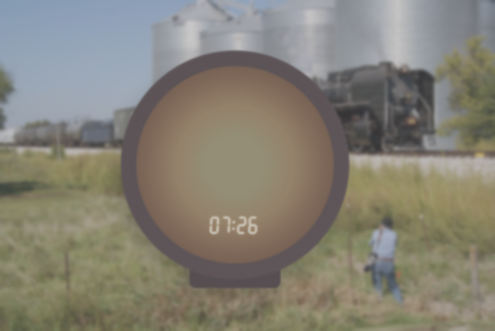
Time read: 7:26
